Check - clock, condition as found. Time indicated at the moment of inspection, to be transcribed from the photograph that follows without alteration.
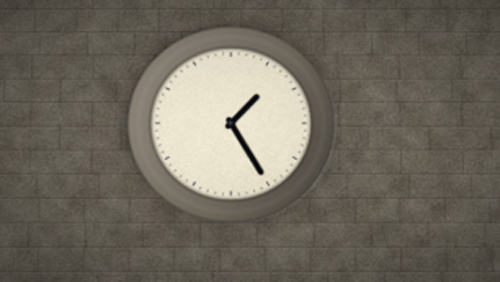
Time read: 1:25
